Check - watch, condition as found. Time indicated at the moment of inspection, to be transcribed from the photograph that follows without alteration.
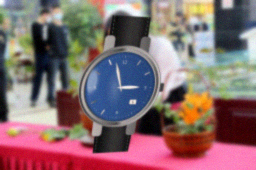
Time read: 2:57
